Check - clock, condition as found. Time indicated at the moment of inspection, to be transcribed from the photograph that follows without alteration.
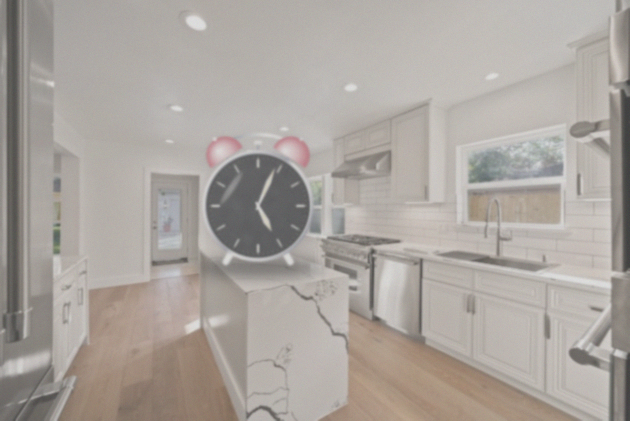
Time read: 5:04
